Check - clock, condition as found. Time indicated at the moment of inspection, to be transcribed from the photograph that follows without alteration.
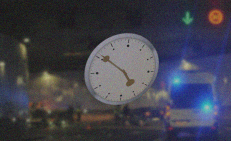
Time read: 4:51
